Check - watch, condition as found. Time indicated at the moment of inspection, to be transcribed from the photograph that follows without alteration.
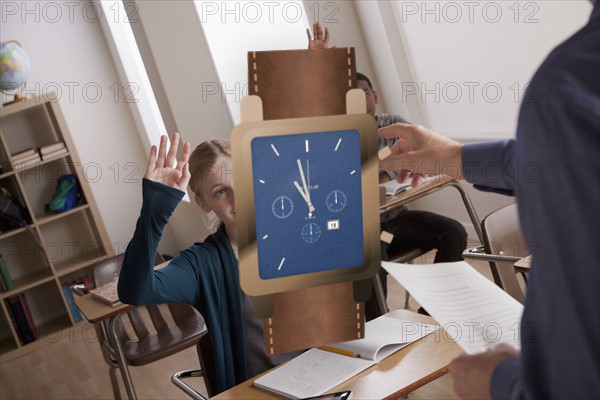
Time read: 10:58
